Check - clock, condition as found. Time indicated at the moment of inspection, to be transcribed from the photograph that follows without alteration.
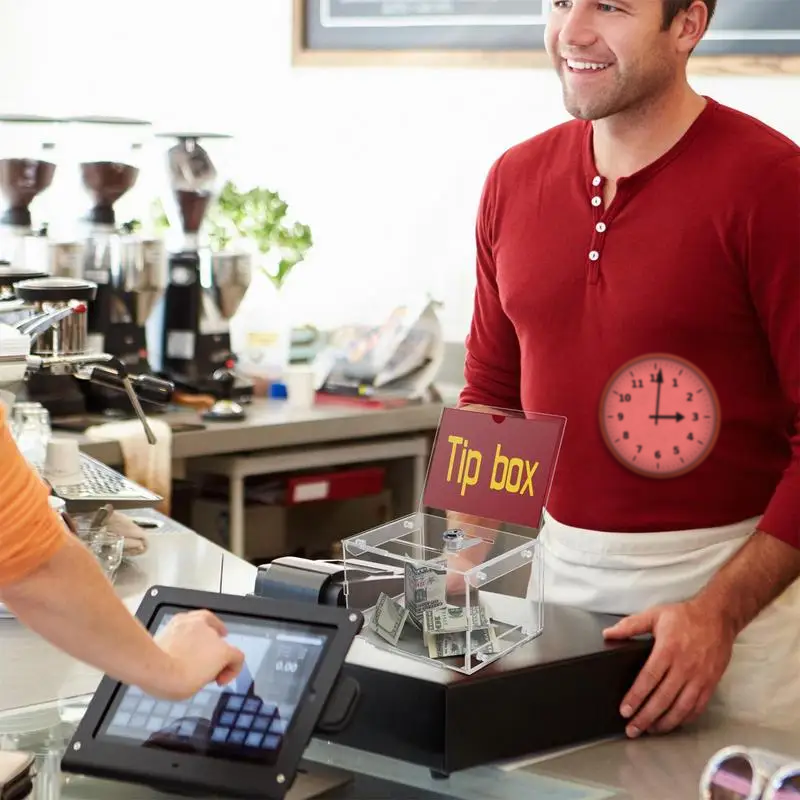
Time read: 3:01
